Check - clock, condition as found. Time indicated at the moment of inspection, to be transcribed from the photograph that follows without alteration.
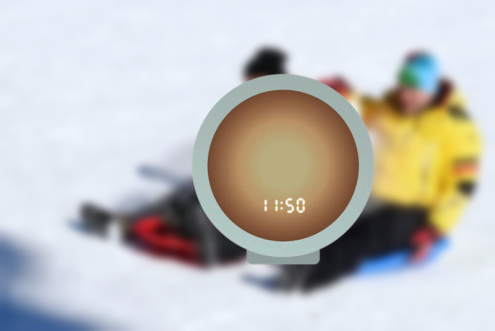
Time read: 11:50
